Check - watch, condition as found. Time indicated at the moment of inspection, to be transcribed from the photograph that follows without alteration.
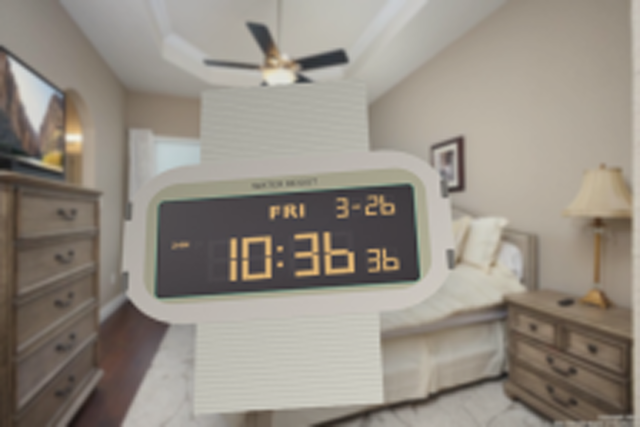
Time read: 10:36:36
